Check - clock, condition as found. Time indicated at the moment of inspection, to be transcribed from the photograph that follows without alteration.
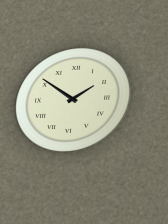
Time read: 1:51
